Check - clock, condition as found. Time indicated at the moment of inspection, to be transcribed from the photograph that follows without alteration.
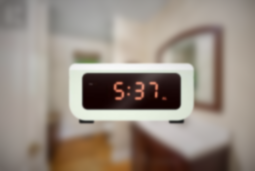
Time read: 5:37
